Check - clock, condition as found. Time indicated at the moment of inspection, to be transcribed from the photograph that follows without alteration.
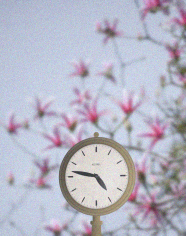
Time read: 4:47
